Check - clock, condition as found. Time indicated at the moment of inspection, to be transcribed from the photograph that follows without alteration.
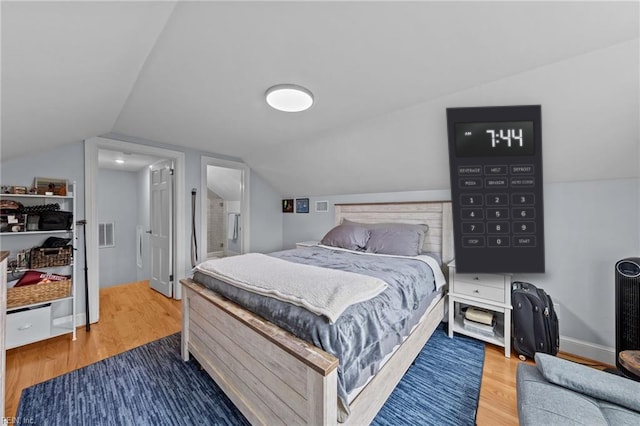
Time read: 7:44
